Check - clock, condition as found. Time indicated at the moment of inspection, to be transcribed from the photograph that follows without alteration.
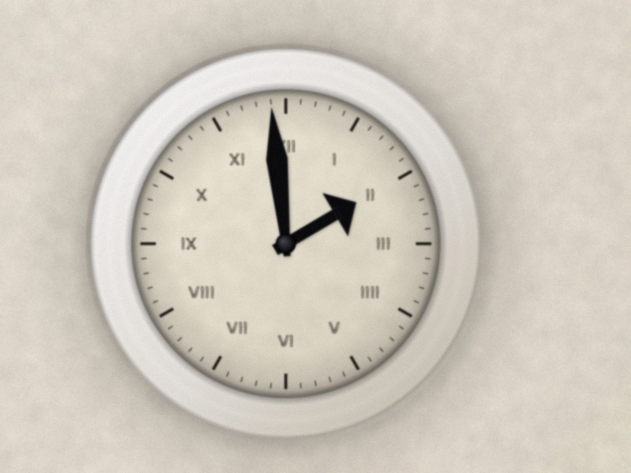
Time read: 1:59
